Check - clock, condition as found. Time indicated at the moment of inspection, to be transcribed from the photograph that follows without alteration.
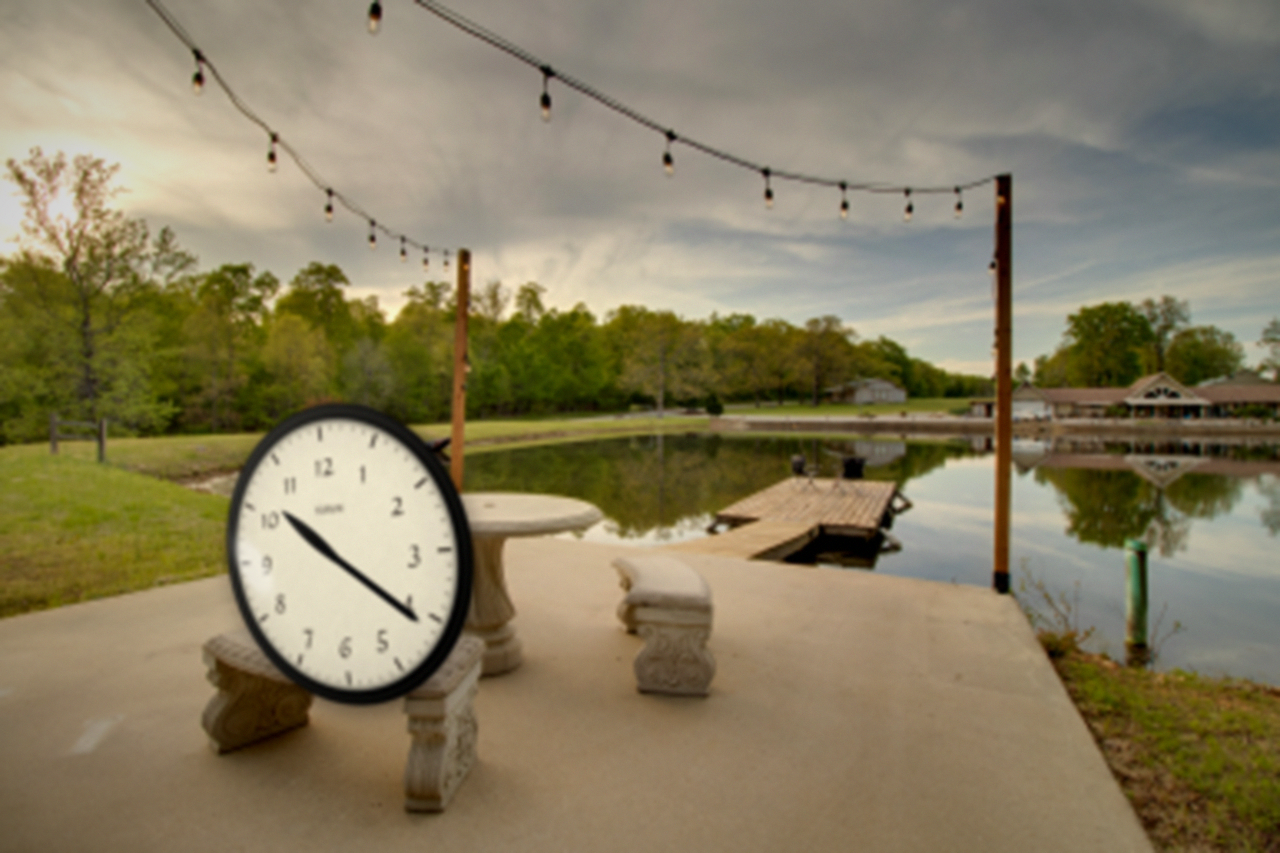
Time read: 10:21
